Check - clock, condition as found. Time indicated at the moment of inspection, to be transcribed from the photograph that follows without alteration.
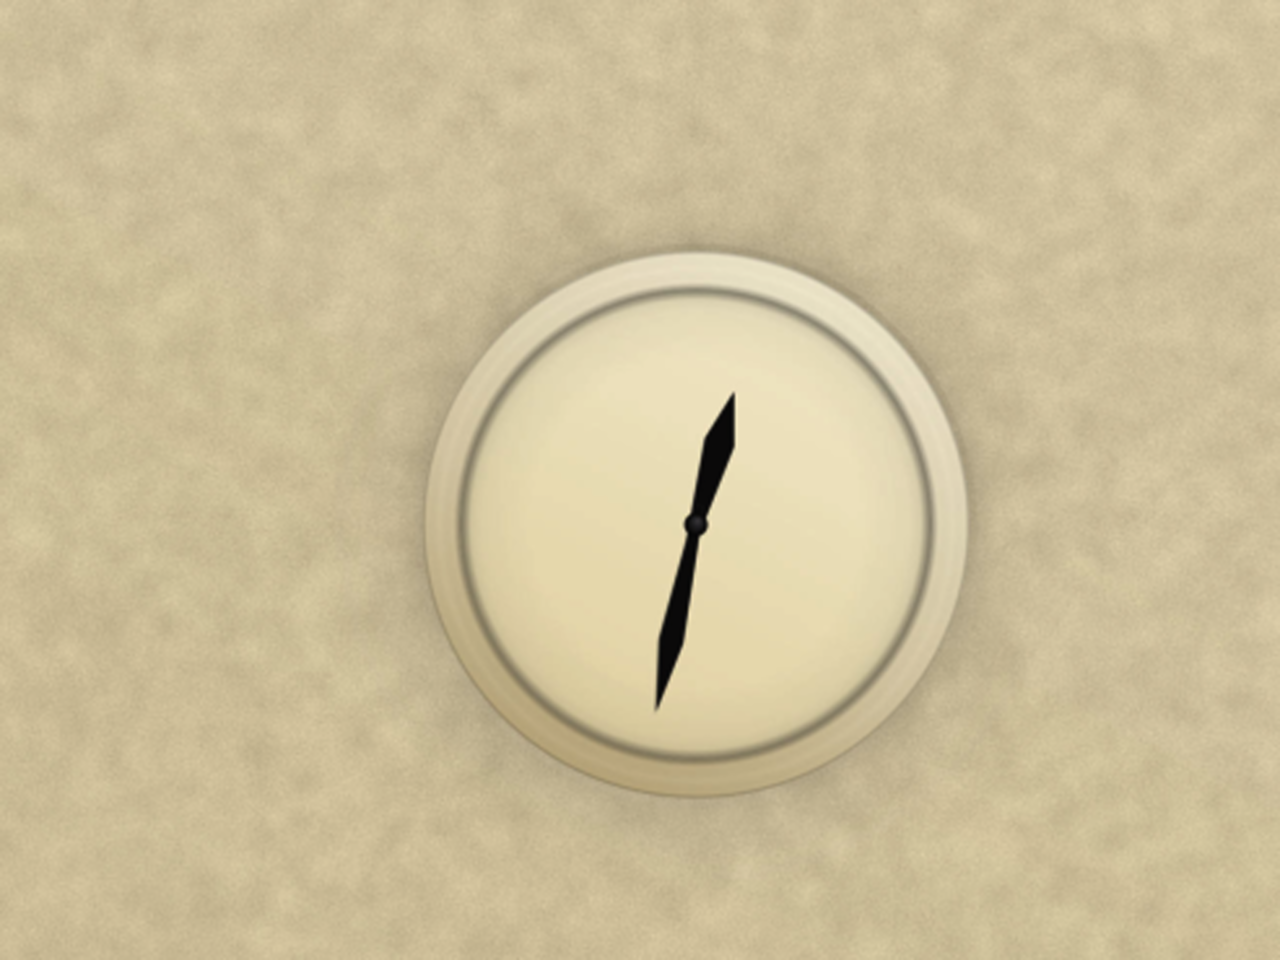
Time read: 12:32
